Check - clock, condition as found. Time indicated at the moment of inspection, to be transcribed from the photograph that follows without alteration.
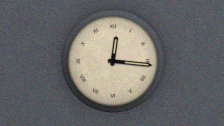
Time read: 12:16
